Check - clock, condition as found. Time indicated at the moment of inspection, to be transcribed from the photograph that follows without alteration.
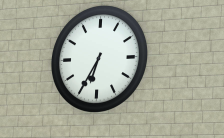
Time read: 6:35
